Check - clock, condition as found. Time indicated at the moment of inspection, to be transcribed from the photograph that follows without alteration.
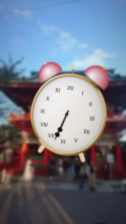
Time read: 6:33
